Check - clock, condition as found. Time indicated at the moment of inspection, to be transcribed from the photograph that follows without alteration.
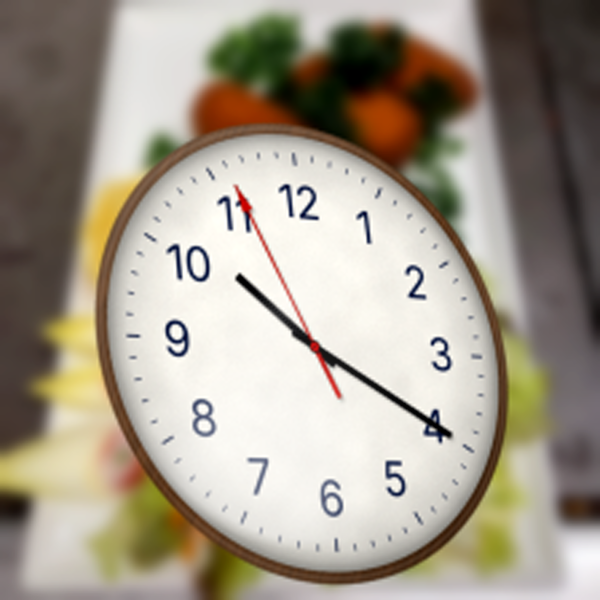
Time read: 10:19:56
